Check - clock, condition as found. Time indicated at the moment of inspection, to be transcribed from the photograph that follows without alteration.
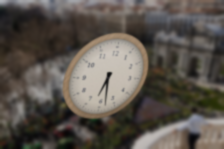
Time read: 6:28
